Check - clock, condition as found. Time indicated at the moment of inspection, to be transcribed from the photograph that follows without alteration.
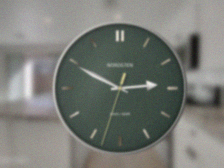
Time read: 2:49:33
